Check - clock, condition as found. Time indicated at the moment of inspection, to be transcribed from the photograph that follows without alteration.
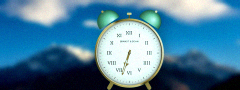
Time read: 6:33
